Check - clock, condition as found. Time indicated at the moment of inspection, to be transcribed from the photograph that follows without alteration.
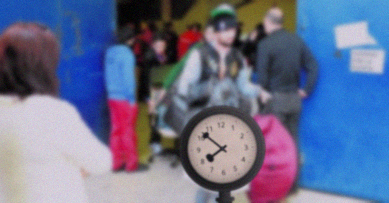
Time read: 7:52
